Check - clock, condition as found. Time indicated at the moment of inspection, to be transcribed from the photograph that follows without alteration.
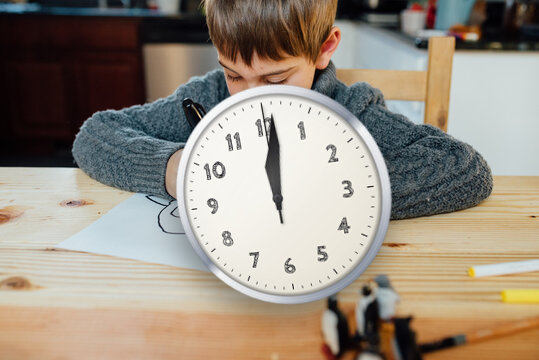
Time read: 12:01:00
